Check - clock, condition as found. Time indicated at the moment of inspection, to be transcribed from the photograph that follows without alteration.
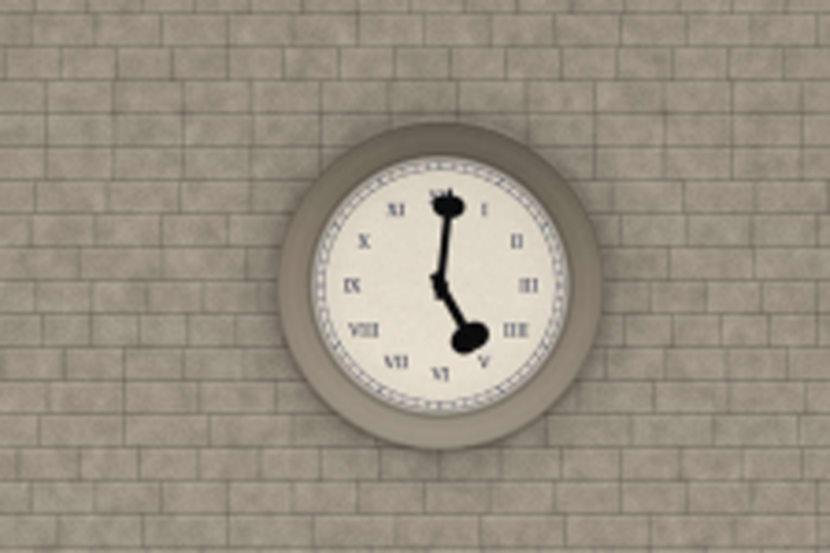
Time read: 5:01
